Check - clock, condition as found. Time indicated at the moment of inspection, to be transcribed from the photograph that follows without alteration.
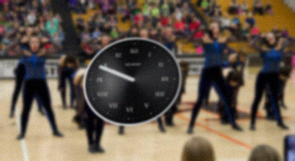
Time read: 9:49
